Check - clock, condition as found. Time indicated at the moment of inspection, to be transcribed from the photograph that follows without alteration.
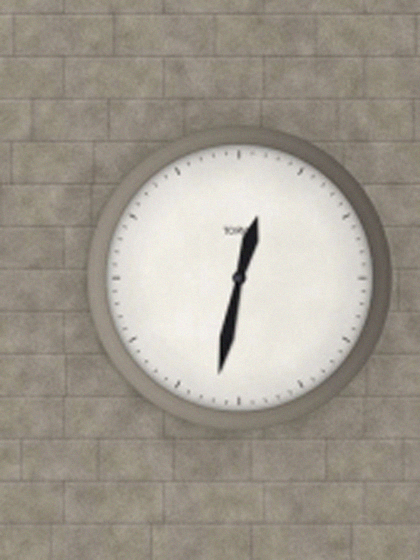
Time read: 12:32
